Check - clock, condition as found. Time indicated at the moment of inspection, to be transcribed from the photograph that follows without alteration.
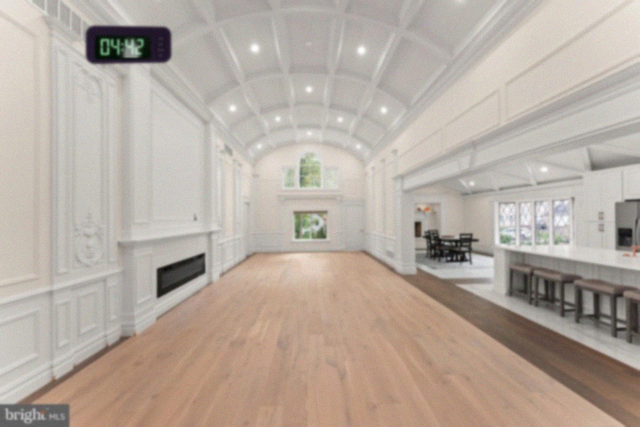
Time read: 4:42
